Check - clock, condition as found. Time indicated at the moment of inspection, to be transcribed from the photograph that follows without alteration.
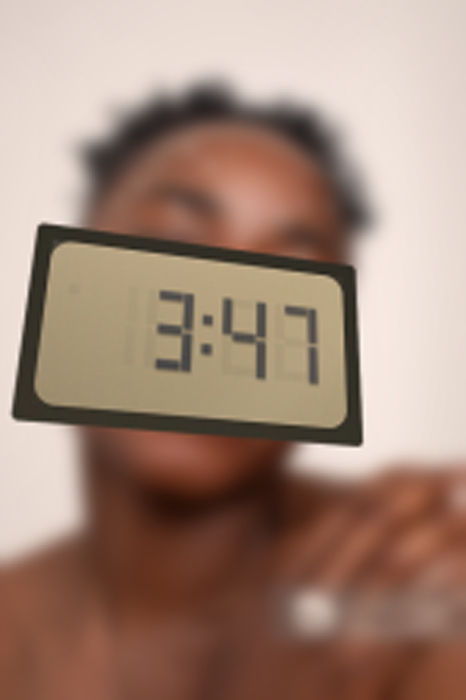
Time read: 3:47
